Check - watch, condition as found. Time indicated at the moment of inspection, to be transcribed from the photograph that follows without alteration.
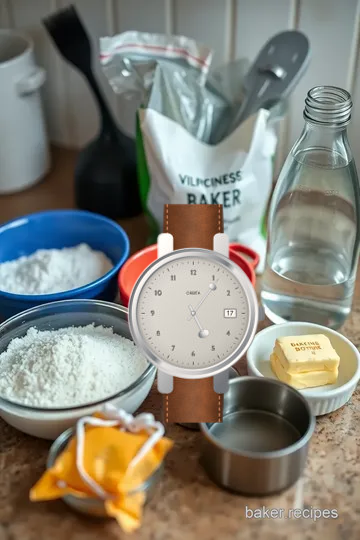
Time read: 5:06
